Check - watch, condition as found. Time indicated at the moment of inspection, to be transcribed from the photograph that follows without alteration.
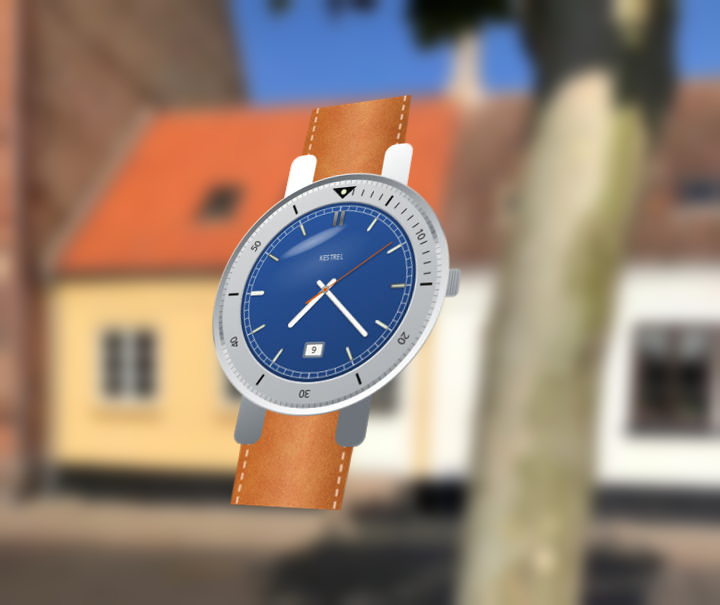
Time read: 7:22:09
